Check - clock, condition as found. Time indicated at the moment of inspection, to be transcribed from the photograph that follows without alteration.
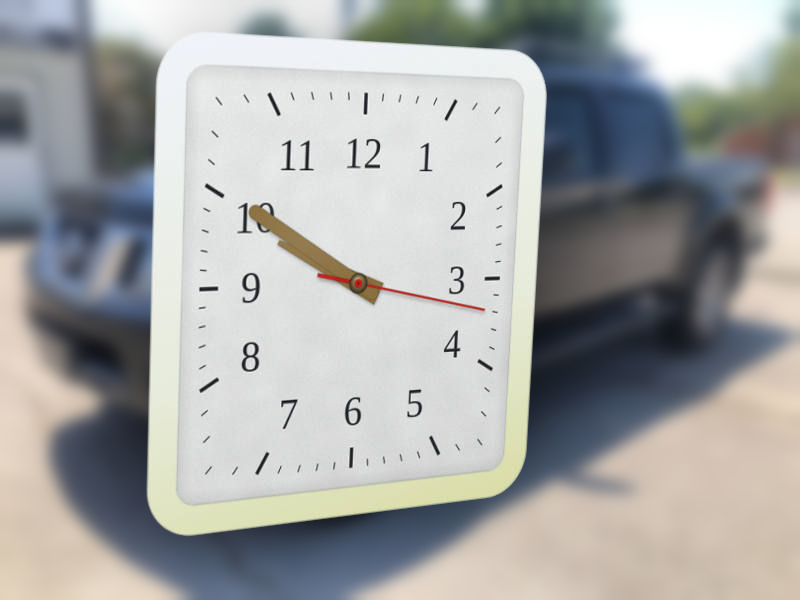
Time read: 9:50:17
